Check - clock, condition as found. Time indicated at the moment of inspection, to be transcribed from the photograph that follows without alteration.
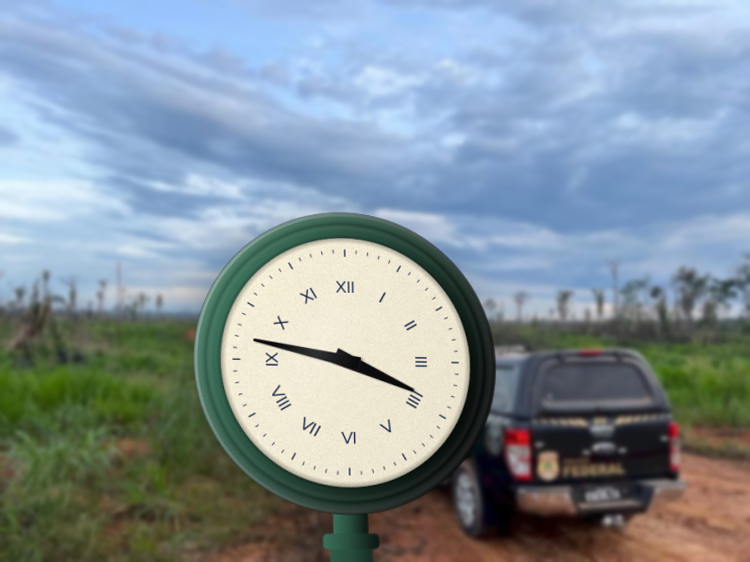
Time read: 3:47
